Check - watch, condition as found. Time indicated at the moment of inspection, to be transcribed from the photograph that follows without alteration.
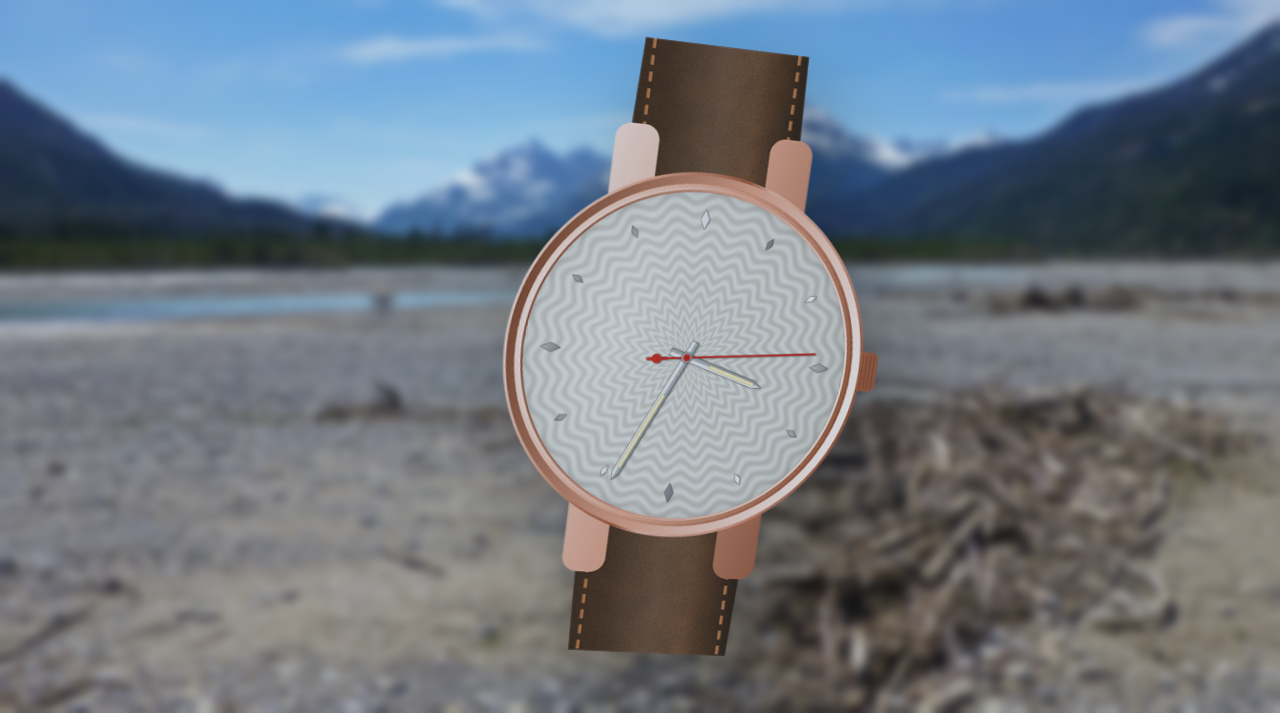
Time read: 3:34:14
